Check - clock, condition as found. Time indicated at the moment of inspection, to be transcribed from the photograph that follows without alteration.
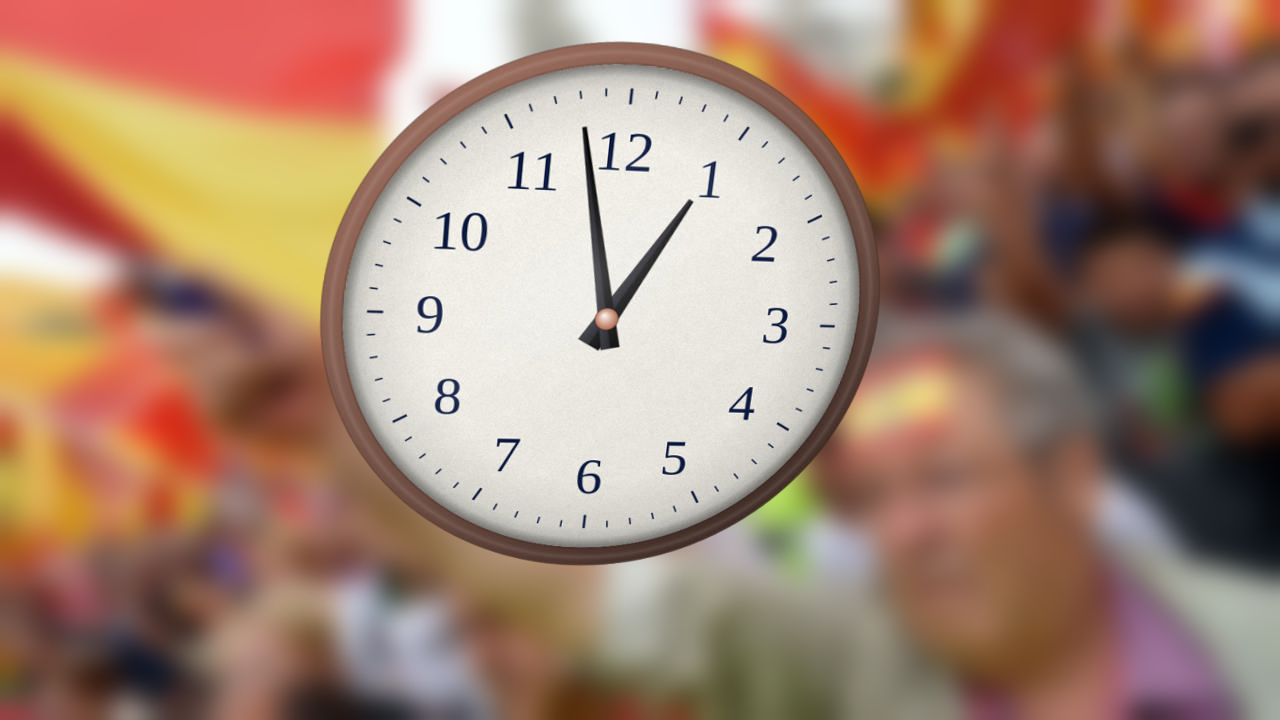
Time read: 12:58
